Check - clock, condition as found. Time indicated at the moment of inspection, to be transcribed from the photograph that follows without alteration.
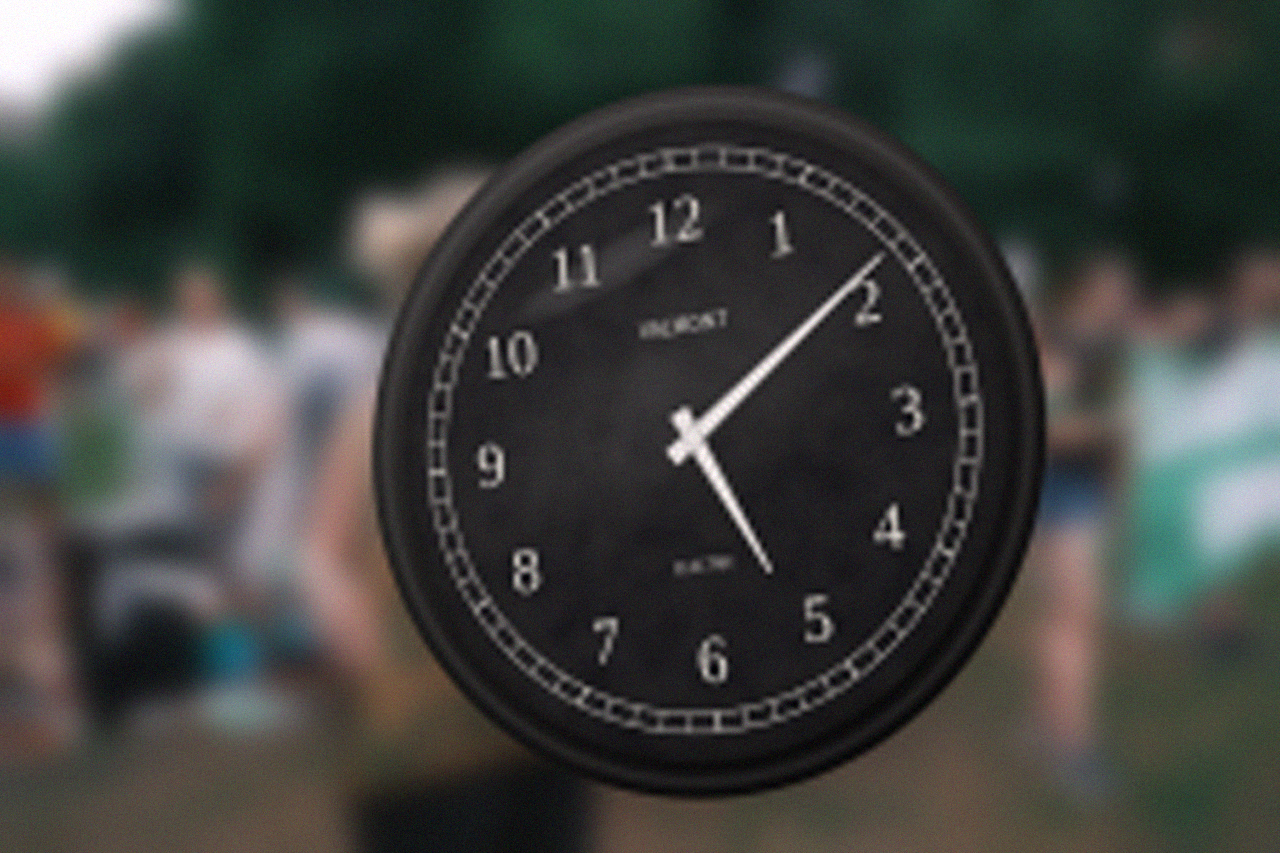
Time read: 5:09
